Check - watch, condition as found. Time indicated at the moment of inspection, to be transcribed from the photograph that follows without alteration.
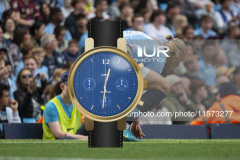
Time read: 12:31
